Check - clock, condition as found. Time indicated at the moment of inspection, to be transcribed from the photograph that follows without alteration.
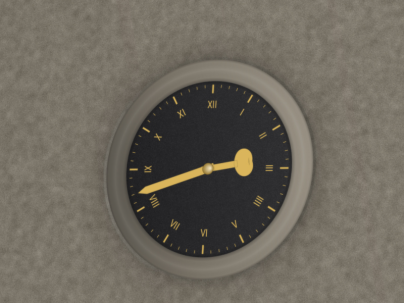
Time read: 2:42
